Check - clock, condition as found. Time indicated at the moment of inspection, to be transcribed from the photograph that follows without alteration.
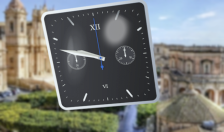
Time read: 9:48
